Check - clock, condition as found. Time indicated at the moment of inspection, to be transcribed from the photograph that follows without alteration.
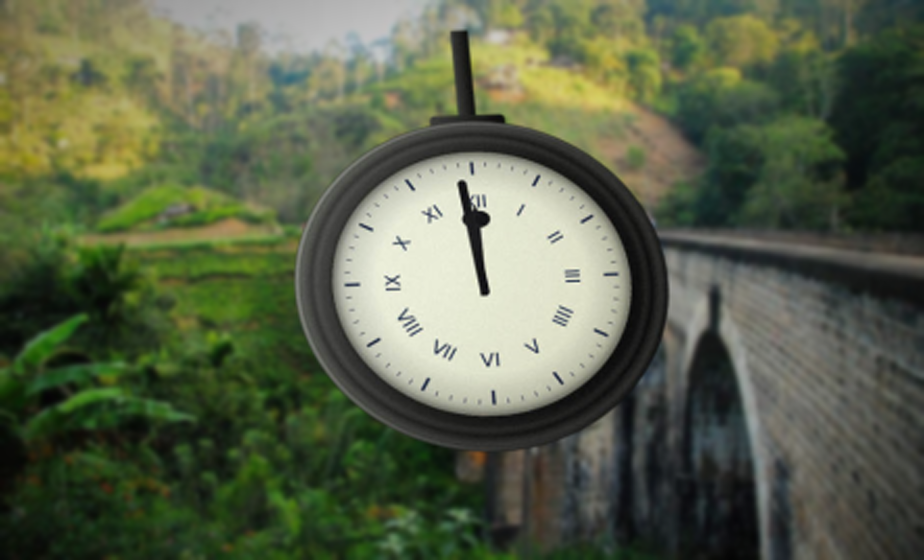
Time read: 11:59
